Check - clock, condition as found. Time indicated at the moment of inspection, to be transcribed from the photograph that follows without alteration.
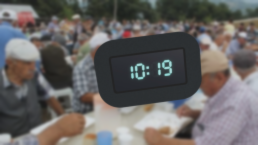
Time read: 10:19
